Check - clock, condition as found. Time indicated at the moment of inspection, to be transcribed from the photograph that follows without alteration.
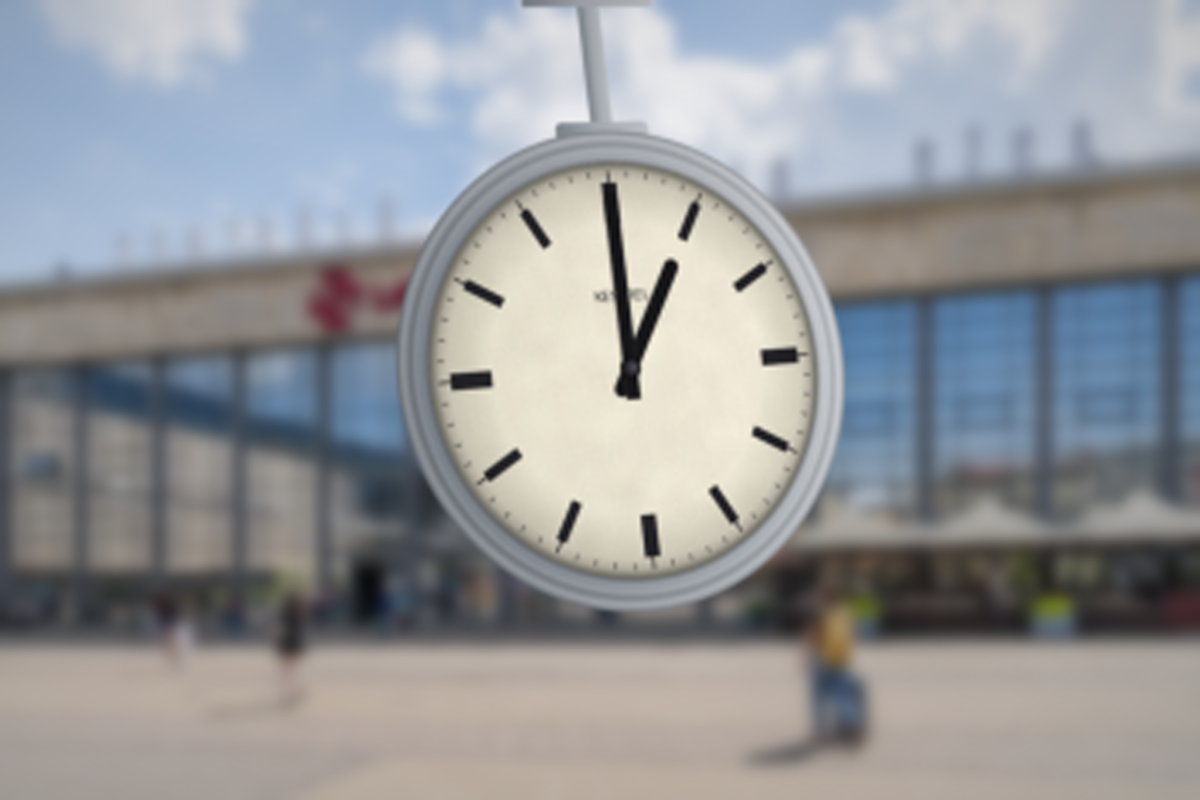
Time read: 1:00
